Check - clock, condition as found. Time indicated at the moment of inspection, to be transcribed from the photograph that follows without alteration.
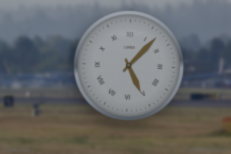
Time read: 5:07
